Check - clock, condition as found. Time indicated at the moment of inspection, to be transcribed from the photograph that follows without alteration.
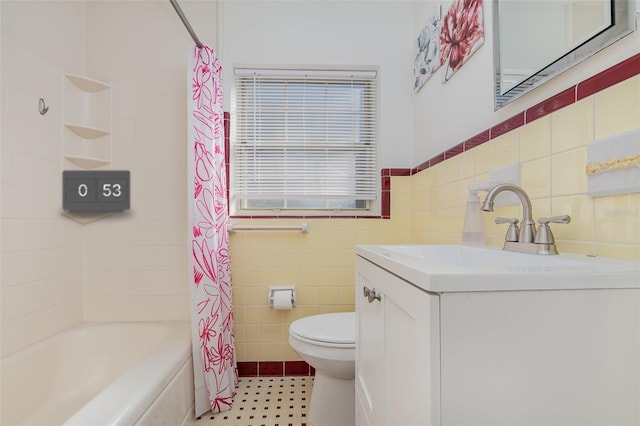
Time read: 0:53
